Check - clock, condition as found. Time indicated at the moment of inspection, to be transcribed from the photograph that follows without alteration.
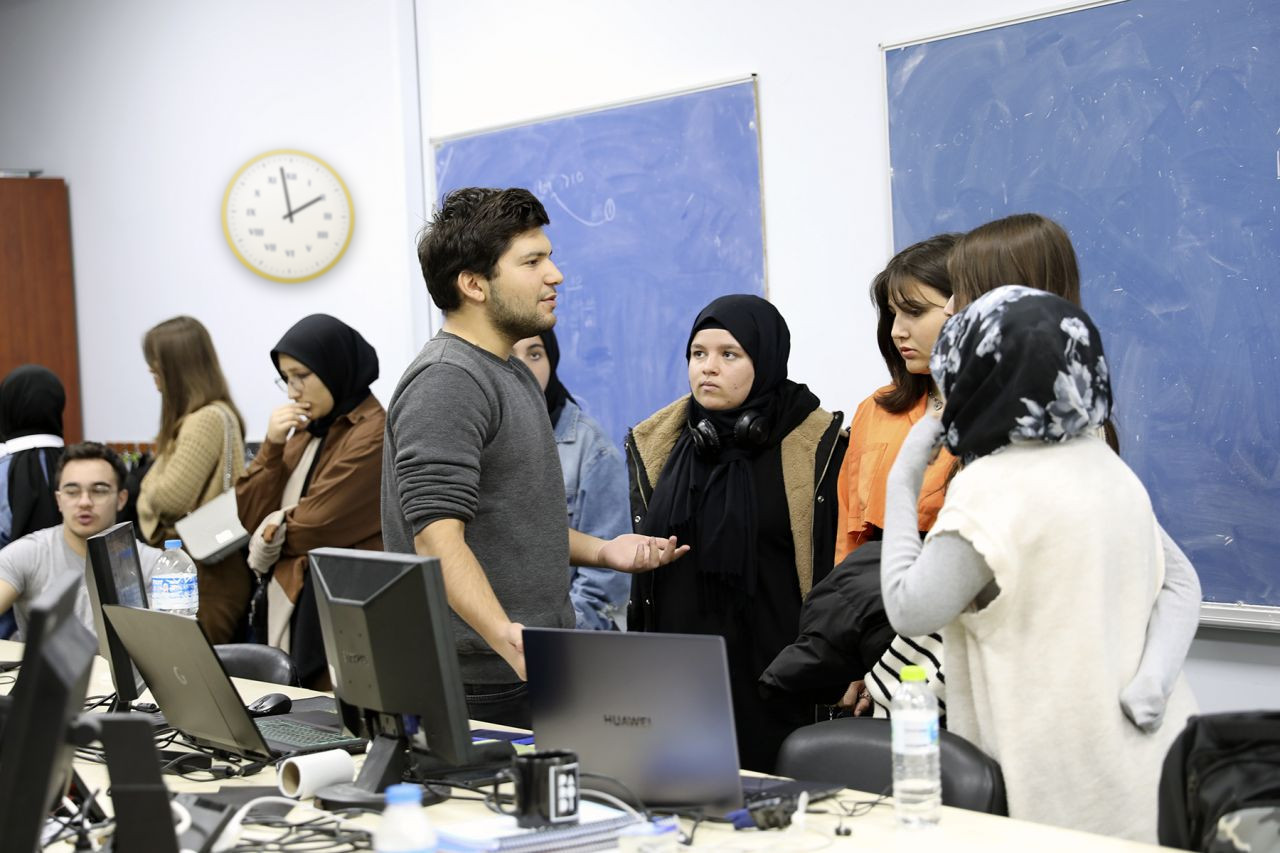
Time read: 1:58
